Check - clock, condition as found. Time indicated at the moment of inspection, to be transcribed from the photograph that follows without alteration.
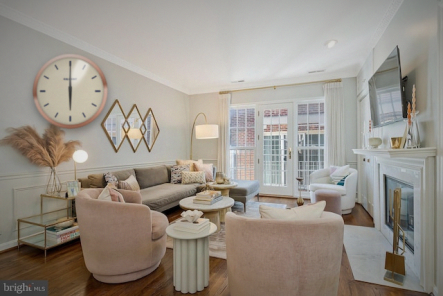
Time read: 6:00
